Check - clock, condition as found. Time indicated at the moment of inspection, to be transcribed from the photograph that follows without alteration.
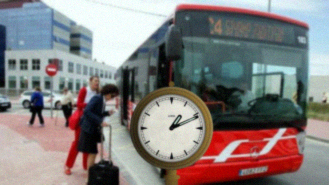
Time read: 1:11
